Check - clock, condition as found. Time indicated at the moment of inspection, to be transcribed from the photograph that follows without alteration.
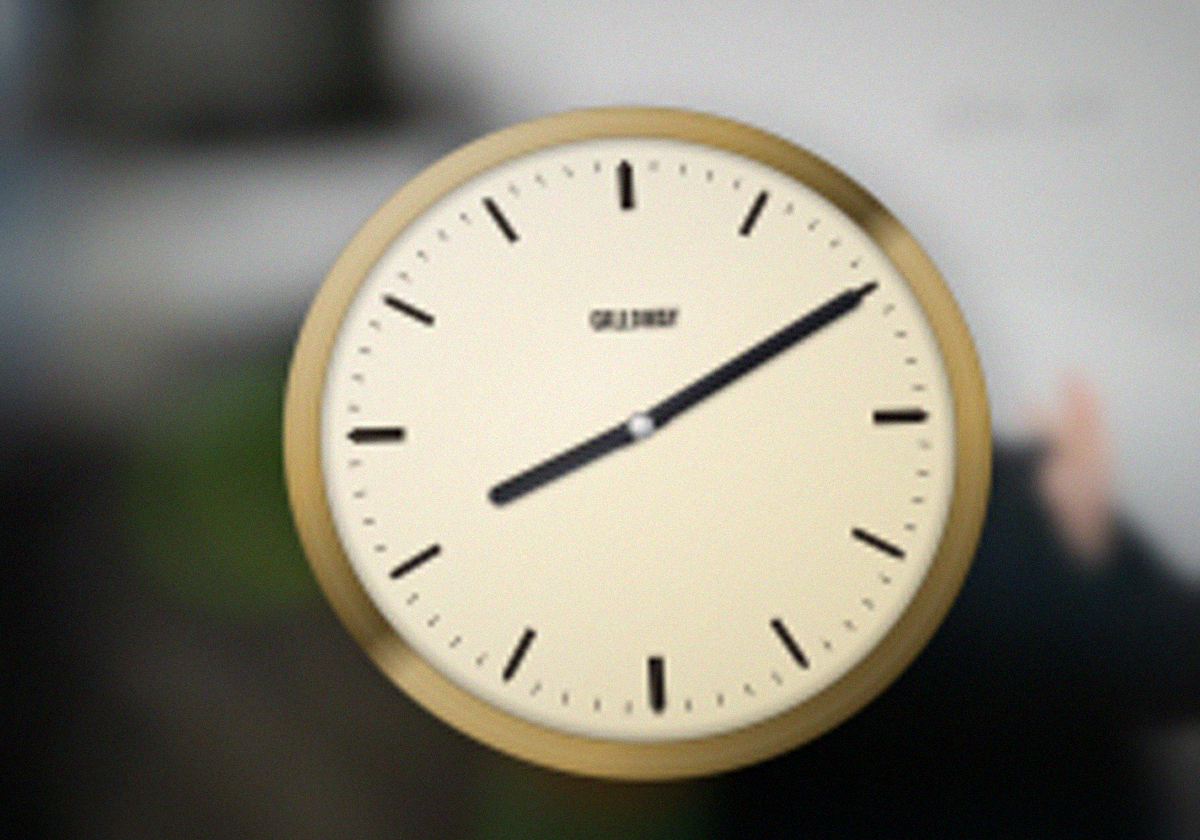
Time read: 8:10
